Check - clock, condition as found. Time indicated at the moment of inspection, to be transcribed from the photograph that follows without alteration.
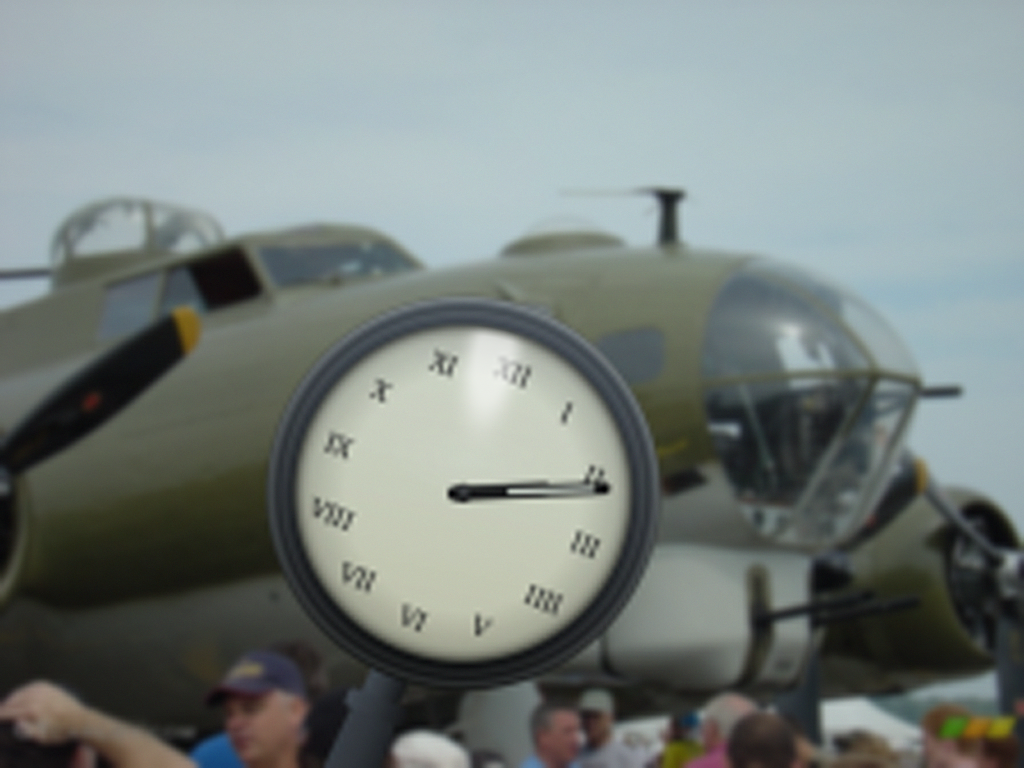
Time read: 2:11
